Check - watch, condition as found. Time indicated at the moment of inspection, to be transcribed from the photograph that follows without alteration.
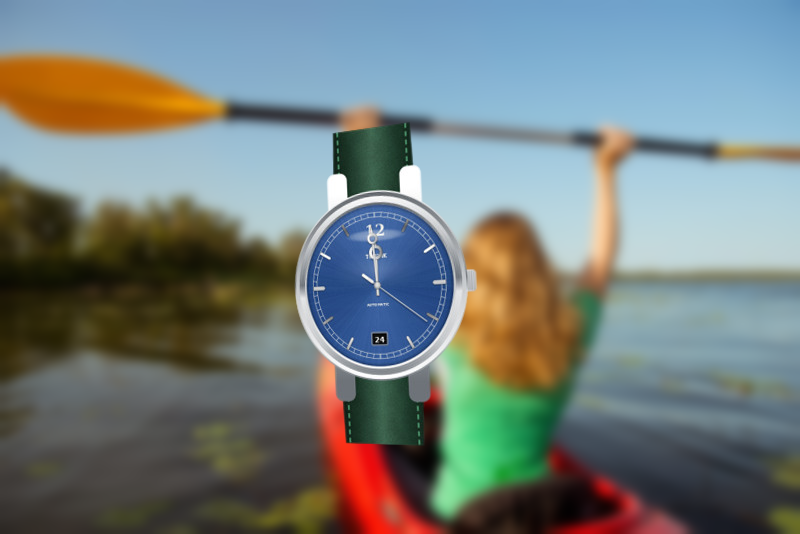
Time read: 11:59:21
